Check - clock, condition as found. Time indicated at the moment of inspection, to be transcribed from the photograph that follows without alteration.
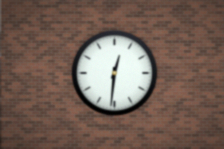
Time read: 12:31
